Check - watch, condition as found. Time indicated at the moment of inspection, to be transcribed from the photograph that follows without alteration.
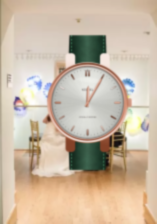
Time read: 12:05
